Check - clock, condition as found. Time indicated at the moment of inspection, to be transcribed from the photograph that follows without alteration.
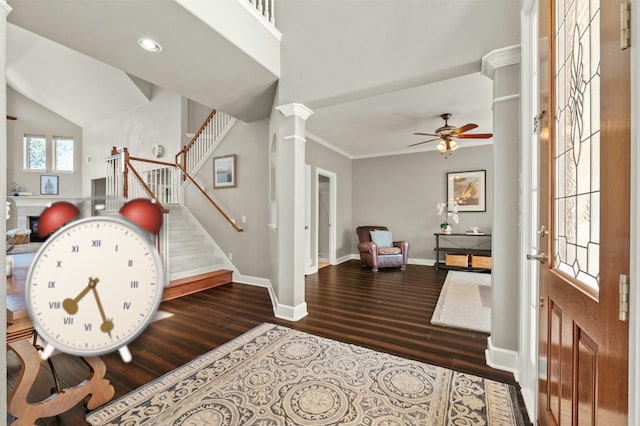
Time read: 7:26
